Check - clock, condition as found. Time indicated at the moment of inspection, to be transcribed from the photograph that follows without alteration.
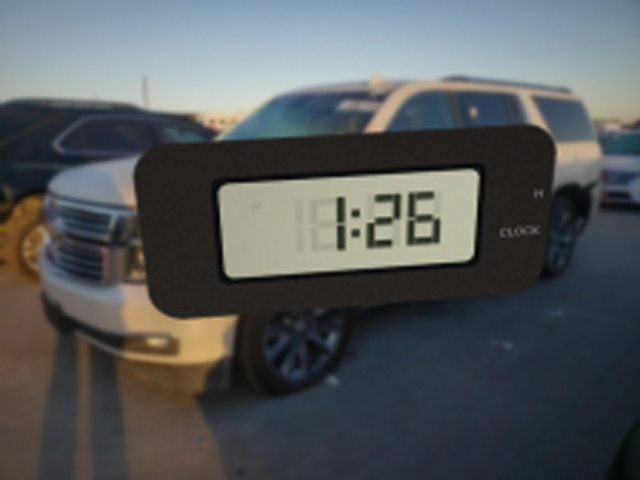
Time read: 1:26
